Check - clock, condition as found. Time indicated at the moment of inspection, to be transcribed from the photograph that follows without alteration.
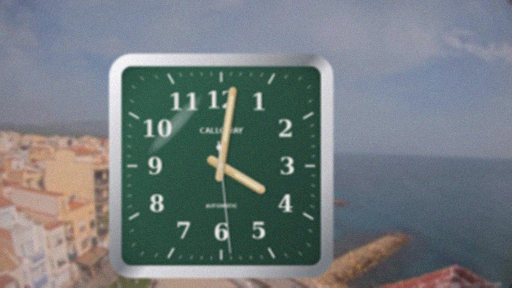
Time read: 4:01:29
